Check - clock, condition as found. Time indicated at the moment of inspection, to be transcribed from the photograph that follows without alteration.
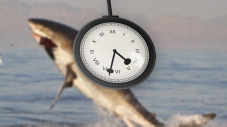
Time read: 4:33
